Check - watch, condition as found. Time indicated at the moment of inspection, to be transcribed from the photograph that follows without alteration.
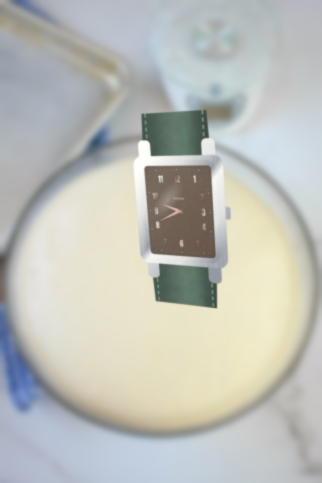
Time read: 9:41
